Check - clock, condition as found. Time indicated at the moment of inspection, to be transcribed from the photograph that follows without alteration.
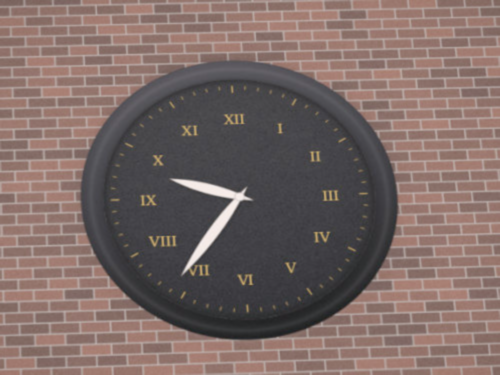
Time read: 9:36
